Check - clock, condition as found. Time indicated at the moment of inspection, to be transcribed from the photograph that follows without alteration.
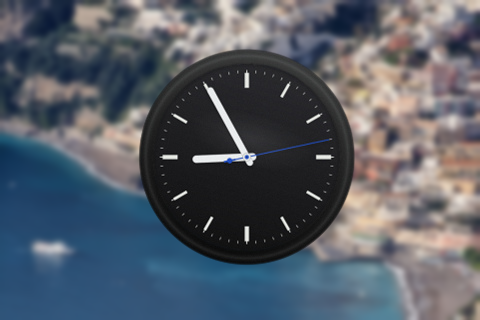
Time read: 8:55:13
